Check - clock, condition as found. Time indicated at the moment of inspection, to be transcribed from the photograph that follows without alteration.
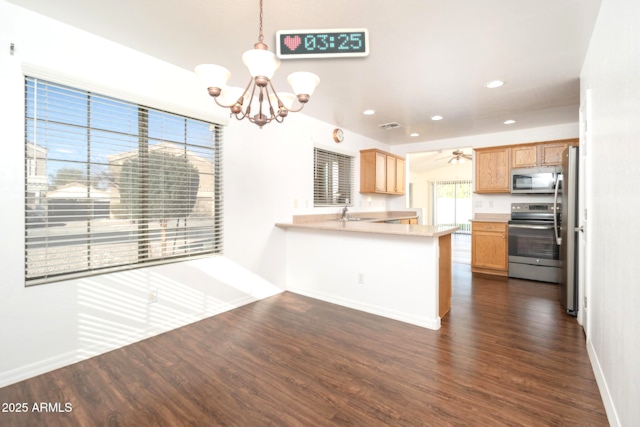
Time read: 3:25
